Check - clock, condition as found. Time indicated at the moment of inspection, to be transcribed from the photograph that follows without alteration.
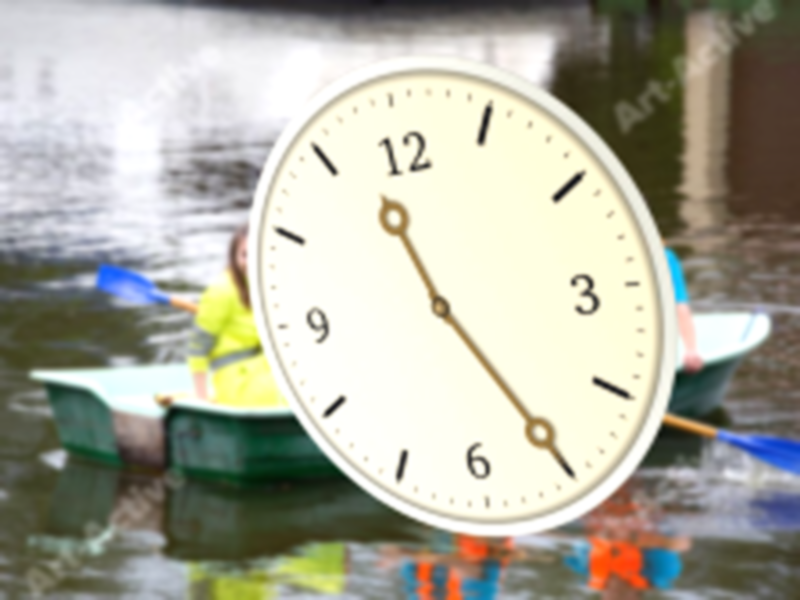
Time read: 11:25
